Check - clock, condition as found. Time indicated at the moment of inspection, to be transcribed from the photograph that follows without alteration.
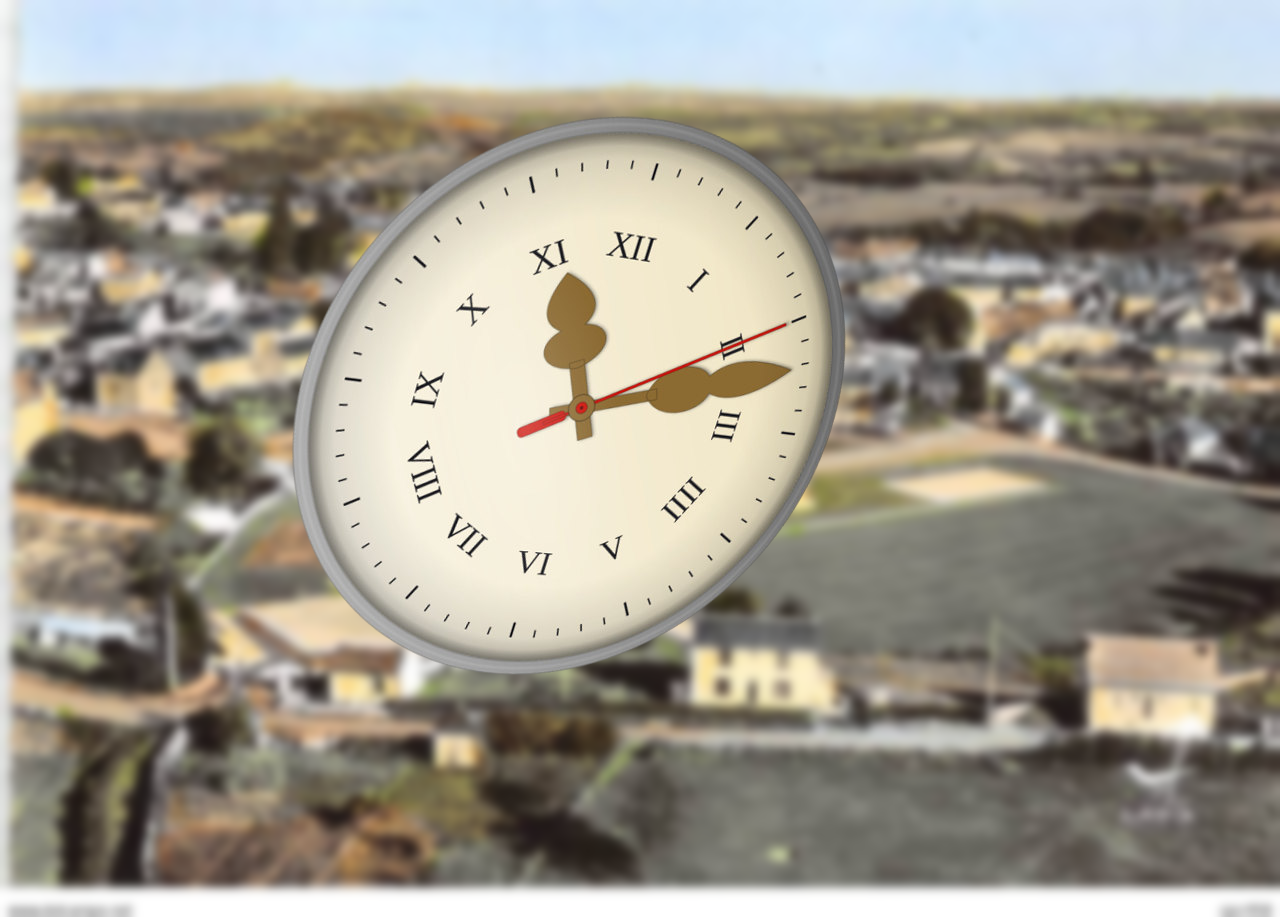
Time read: 11:12:10
